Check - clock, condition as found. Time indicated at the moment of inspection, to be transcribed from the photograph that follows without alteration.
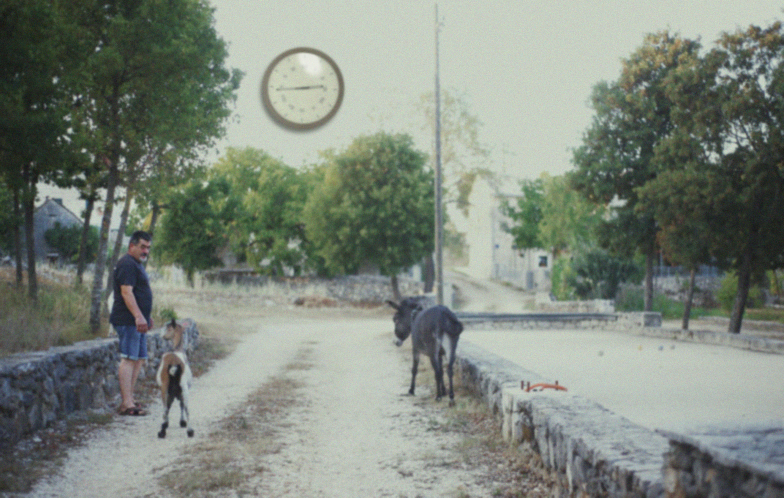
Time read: 2:44
